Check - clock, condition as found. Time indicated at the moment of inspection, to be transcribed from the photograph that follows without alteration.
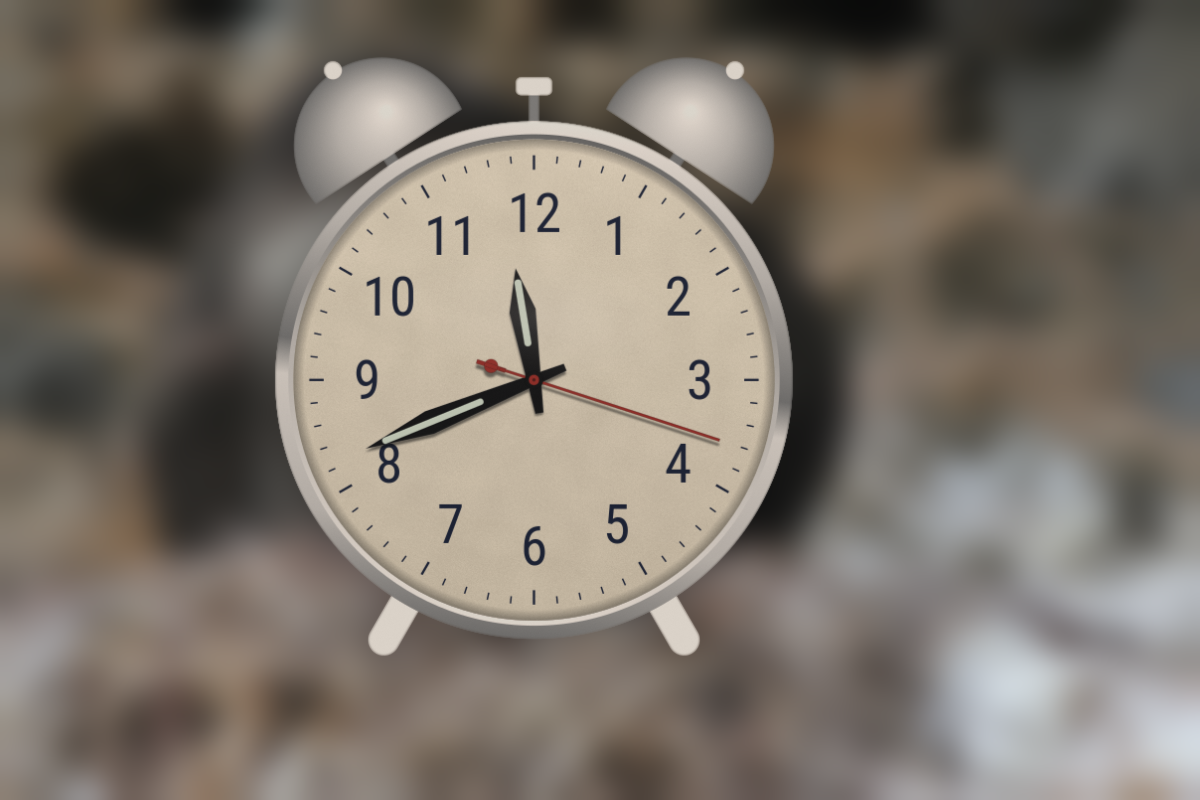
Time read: 11:41:18
